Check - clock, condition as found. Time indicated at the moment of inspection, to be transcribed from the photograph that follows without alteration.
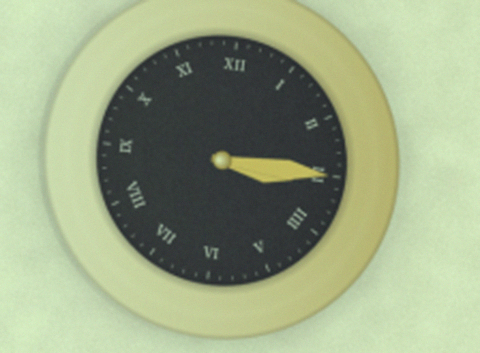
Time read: 3:15
